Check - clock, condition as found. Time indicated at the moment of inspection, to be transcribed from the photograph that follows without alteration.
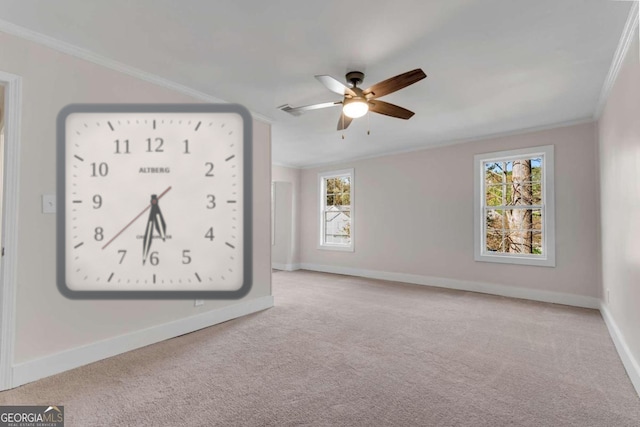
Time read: 5:31:38
